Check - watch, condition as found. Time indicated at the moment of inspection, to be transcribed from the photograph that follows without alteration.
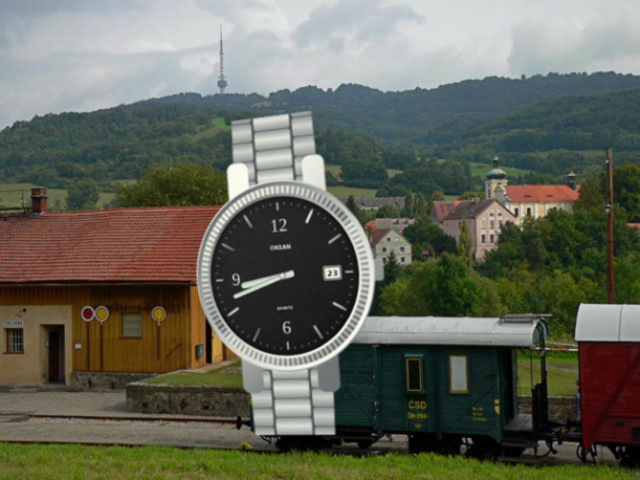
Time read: 8:42
